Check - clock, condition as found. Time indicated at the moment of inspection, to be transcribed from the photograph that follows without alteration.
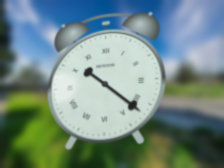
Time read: 10:22
